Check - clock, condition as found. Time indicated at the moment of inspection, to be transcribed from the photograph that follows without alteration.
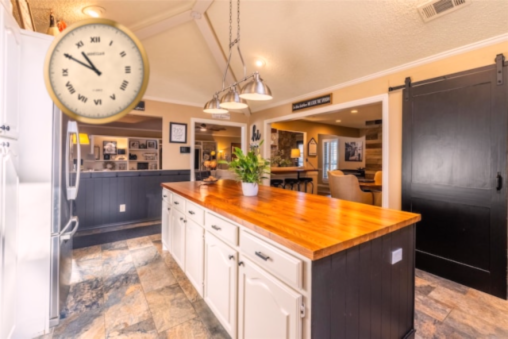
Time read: 10:50
